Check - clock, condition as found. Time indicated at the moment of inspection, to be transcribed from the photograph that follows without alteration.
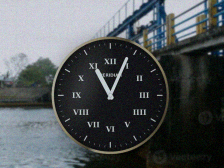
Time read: 11:04
